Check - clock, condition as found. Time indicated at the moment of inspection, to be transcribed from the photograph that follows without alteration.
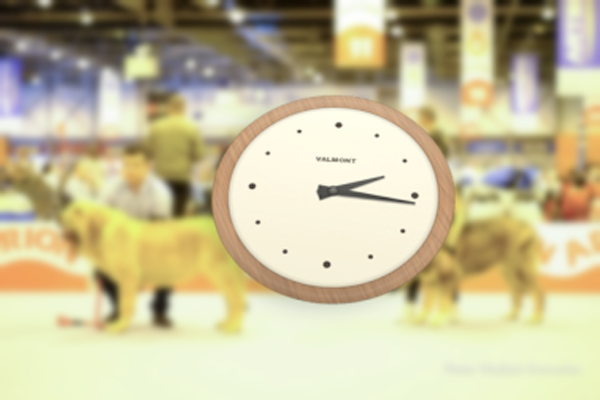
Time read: 2:16
